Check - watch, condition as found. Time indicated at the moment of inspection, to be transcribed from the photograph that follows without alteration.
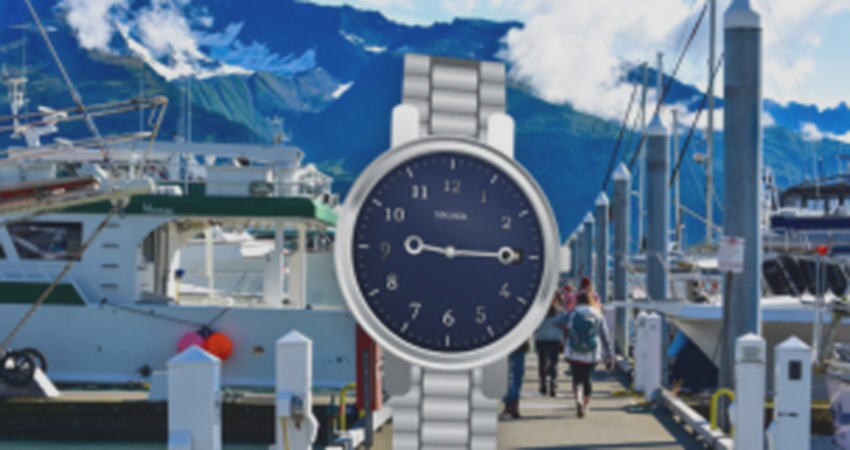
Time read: 9:15
